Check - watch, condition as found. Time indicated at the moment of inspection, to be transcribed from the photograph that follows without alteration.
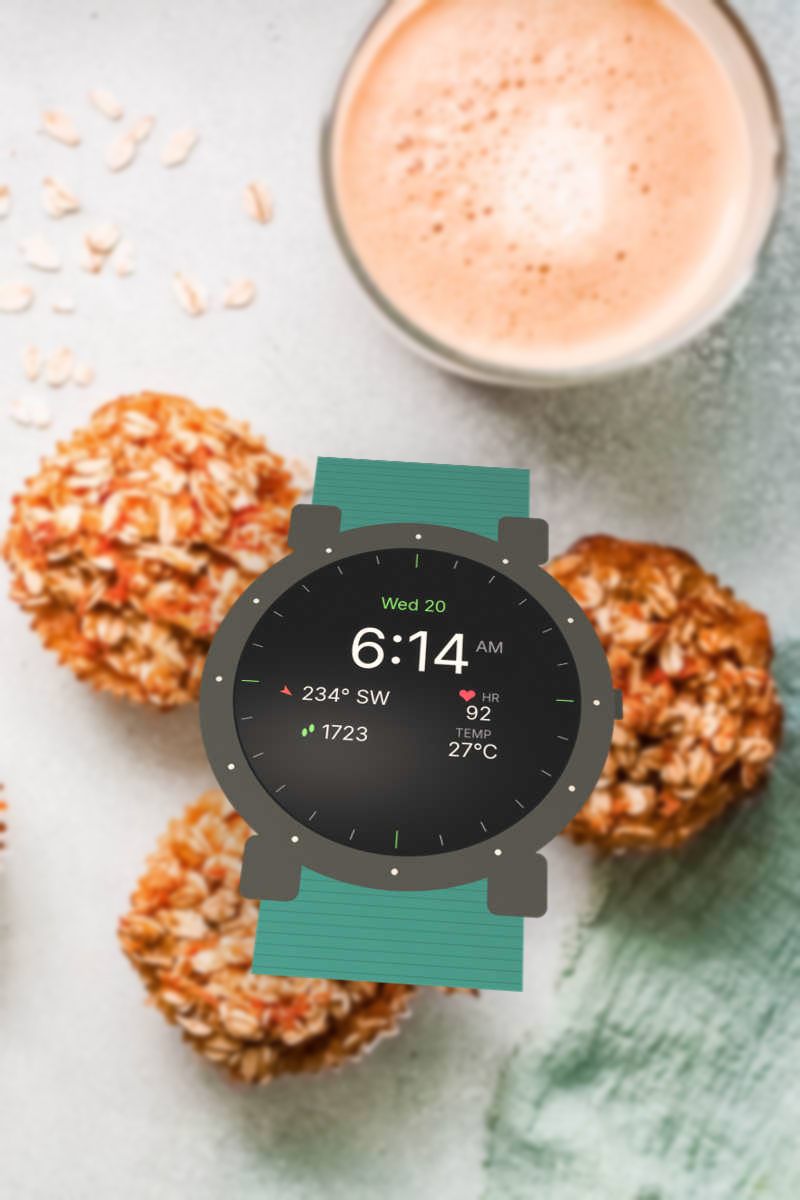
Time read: 6:14
